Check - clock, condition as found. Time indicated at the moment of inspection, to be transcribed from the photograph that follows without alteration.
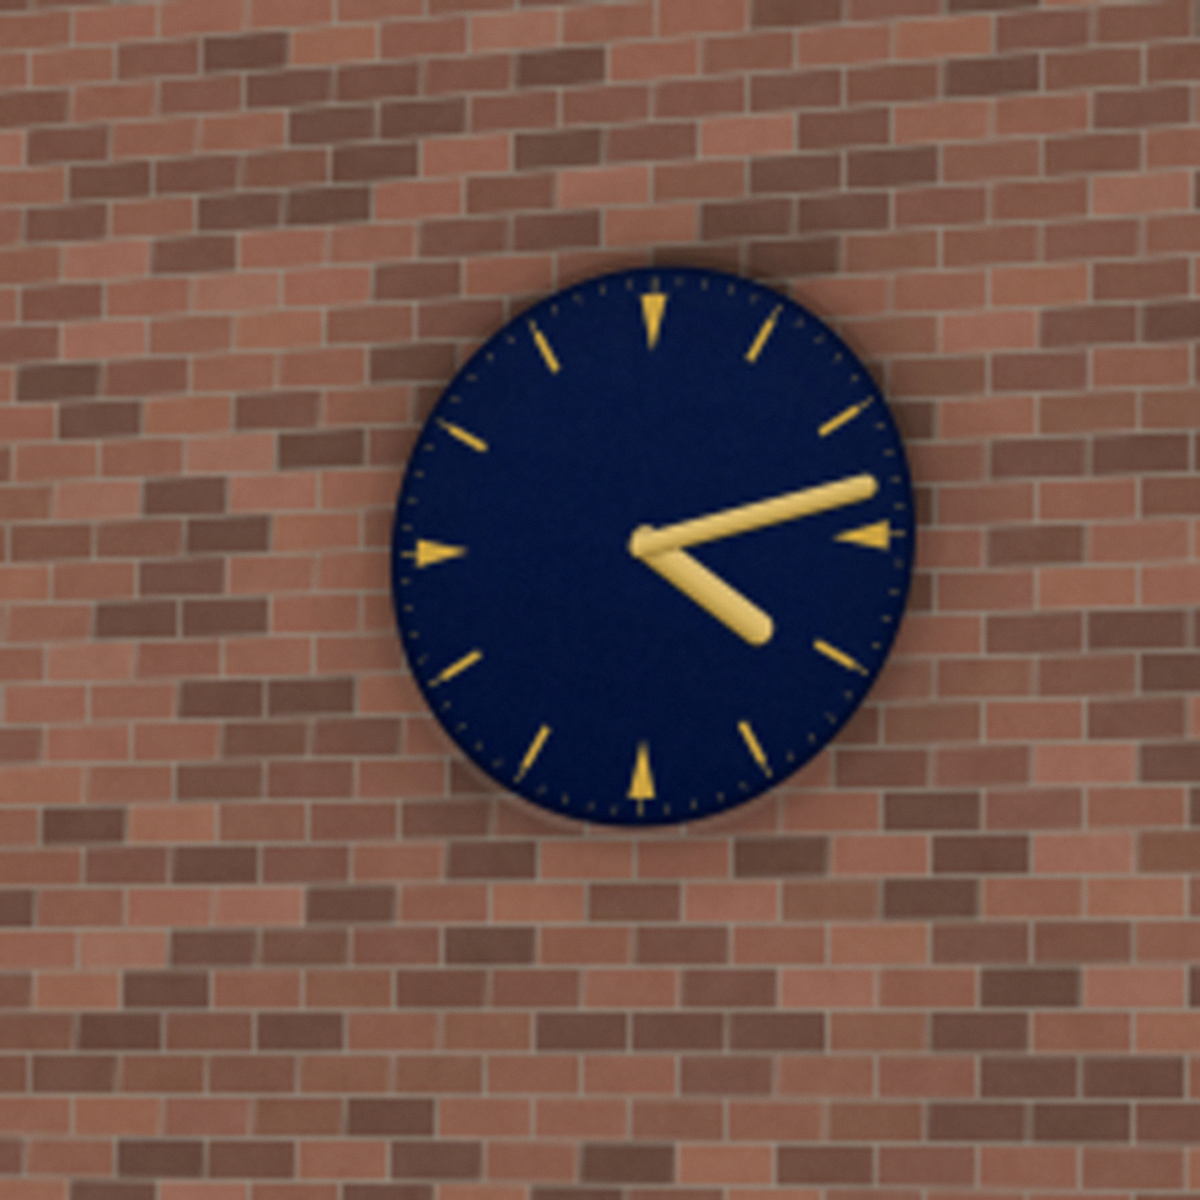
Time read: 4:13
